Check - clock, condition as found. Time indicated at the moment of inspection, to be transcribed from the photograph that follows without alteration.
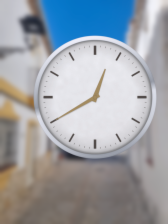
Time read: 12:40
